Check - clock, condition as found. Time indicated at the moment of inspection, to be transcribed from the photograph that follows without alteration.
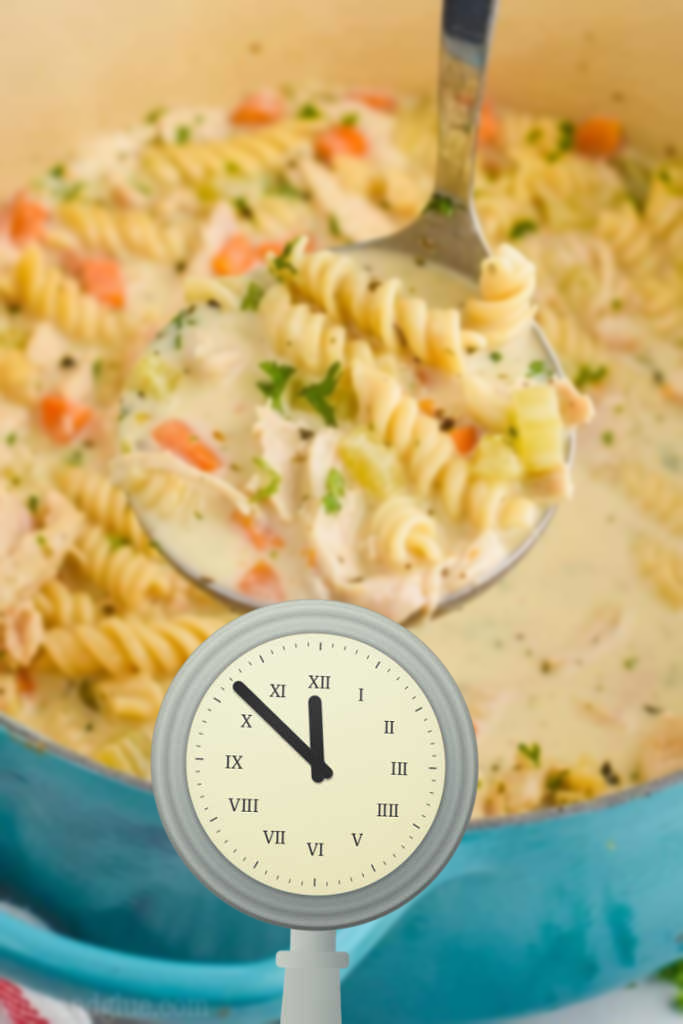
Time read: 11:52
